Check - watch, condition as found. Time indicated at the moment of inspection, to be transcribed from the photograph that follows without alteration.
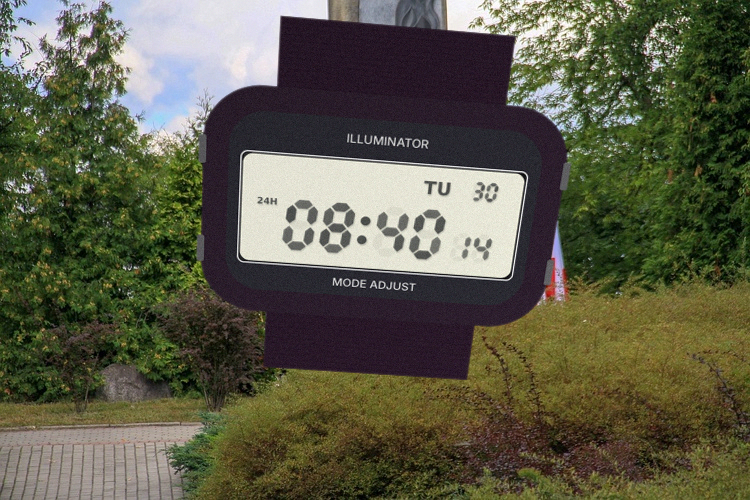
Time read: 8:40:14
